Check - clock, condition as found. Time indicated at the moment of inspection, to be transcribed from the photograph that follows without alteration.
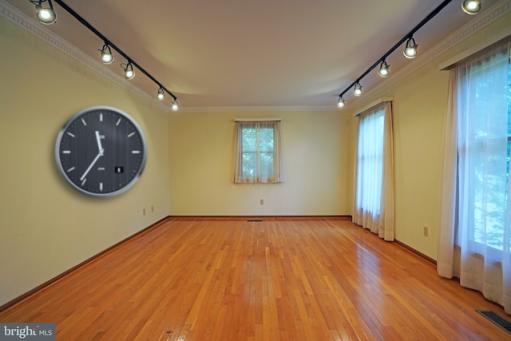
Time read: 11:36
